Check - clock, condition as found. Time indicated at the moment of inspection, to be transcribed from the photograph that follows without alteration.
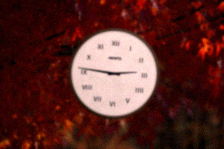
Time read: 2:46
